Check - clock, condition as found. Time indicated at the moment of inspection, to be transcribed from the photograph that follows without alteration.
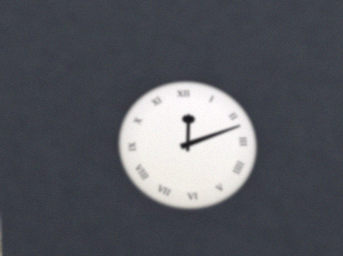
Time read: 12:12
